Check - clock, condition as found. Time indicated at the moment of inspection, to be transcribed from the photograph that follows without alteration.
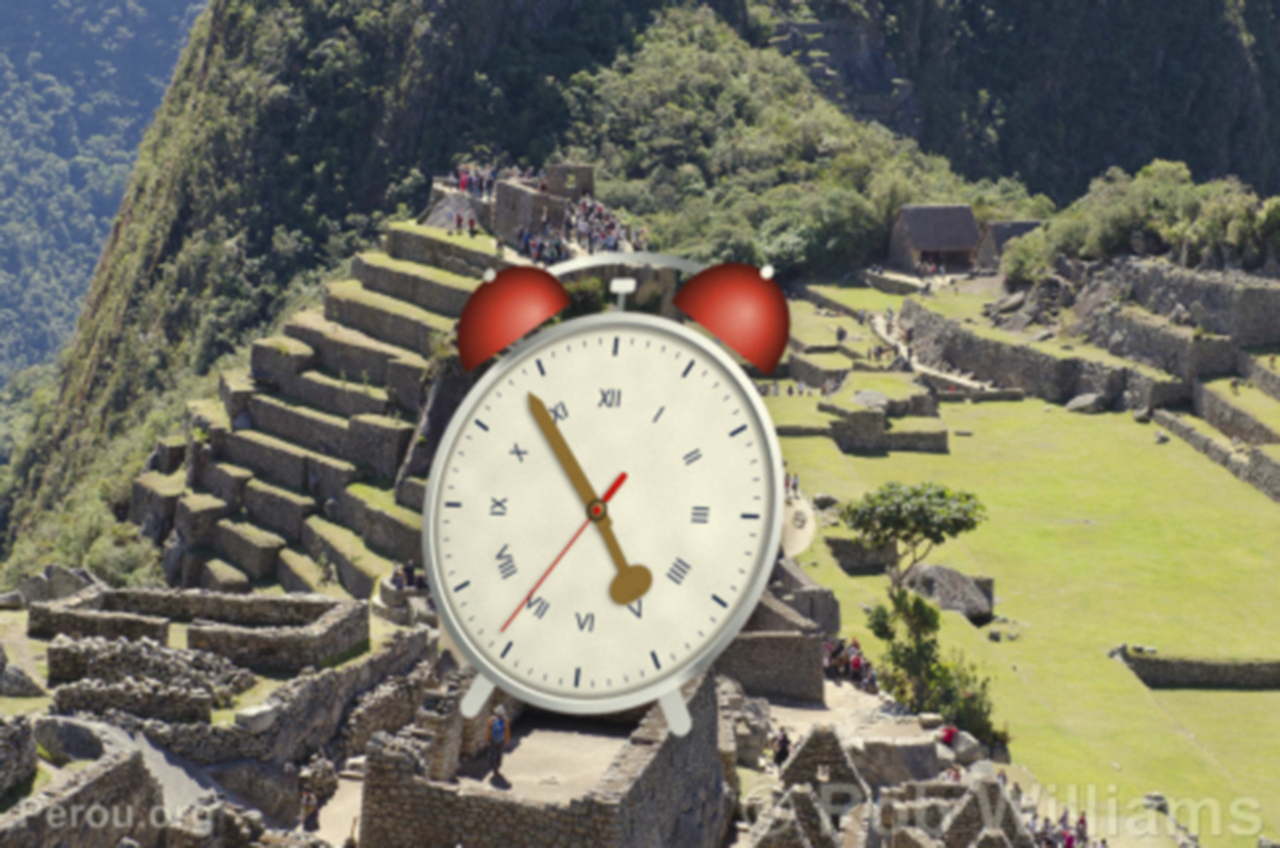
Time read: 4:53:36
